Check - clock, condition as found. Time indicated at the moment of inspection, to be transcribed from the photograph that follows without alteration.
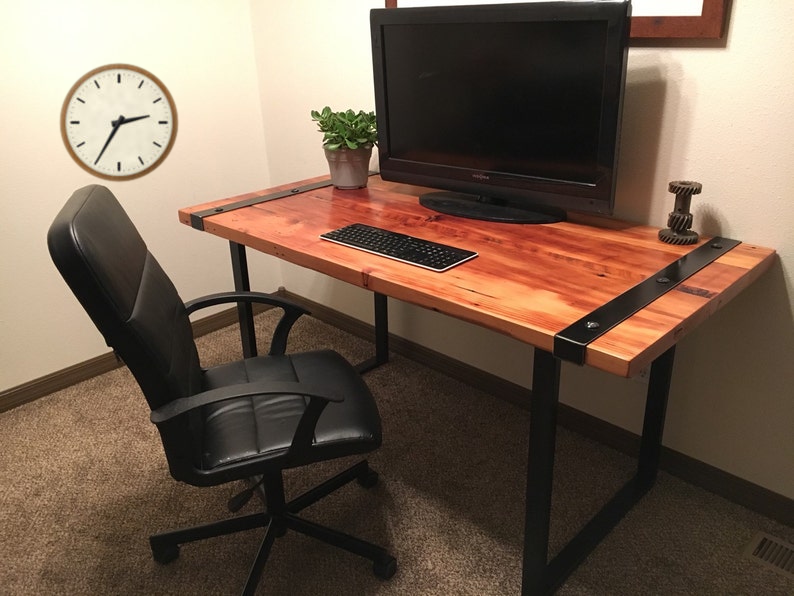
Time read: 2:35
